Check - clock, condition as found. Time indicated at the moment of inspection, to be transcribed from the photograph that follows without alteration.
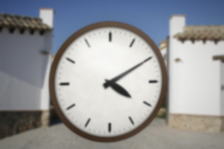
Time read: 4:10
